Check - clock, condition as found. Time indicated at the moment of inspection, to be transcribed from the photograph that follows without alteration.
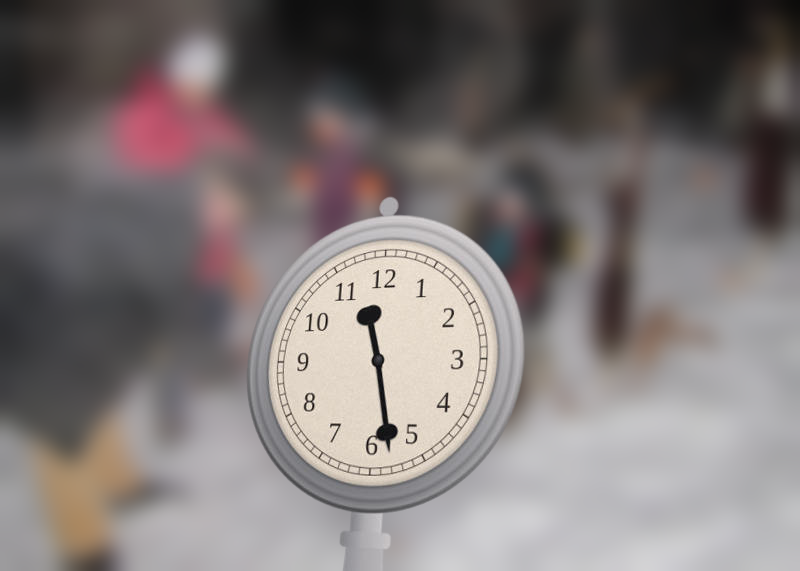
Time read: 11:28
